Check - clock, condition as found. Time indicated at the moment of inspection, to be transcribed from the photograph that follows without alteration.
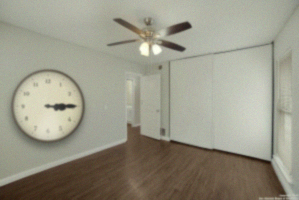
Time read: 3:15
